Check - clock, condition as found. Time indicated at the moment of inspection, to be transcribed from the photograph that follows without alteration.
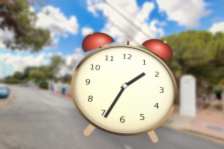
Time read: 1:34
